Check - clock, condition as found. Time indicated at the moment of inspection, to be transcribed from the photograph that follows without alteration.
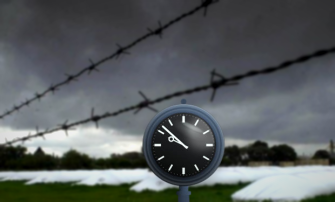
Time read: 9:52
